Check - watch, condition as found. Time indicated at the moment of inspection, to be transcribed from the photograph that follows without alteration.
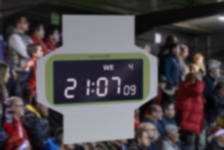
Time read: 21:07
